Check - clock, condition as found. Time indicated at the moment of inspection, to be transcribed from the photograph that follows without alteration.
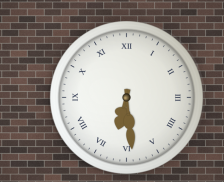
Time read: 6:29
